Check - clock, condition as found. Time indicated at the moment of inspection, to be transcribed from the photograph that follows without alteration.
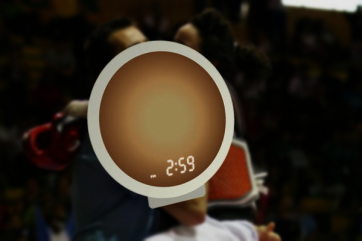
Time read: 2:59
